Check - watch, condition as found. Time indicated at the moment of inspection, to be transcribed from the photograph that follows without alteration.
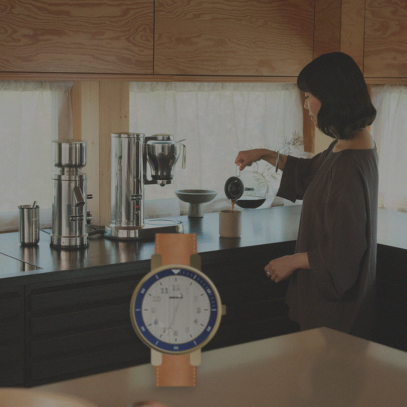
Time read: 12:33
